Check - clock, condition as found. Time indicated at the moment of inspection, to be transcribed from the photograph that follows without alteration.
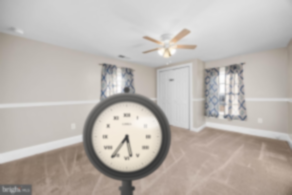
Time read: 5:36
